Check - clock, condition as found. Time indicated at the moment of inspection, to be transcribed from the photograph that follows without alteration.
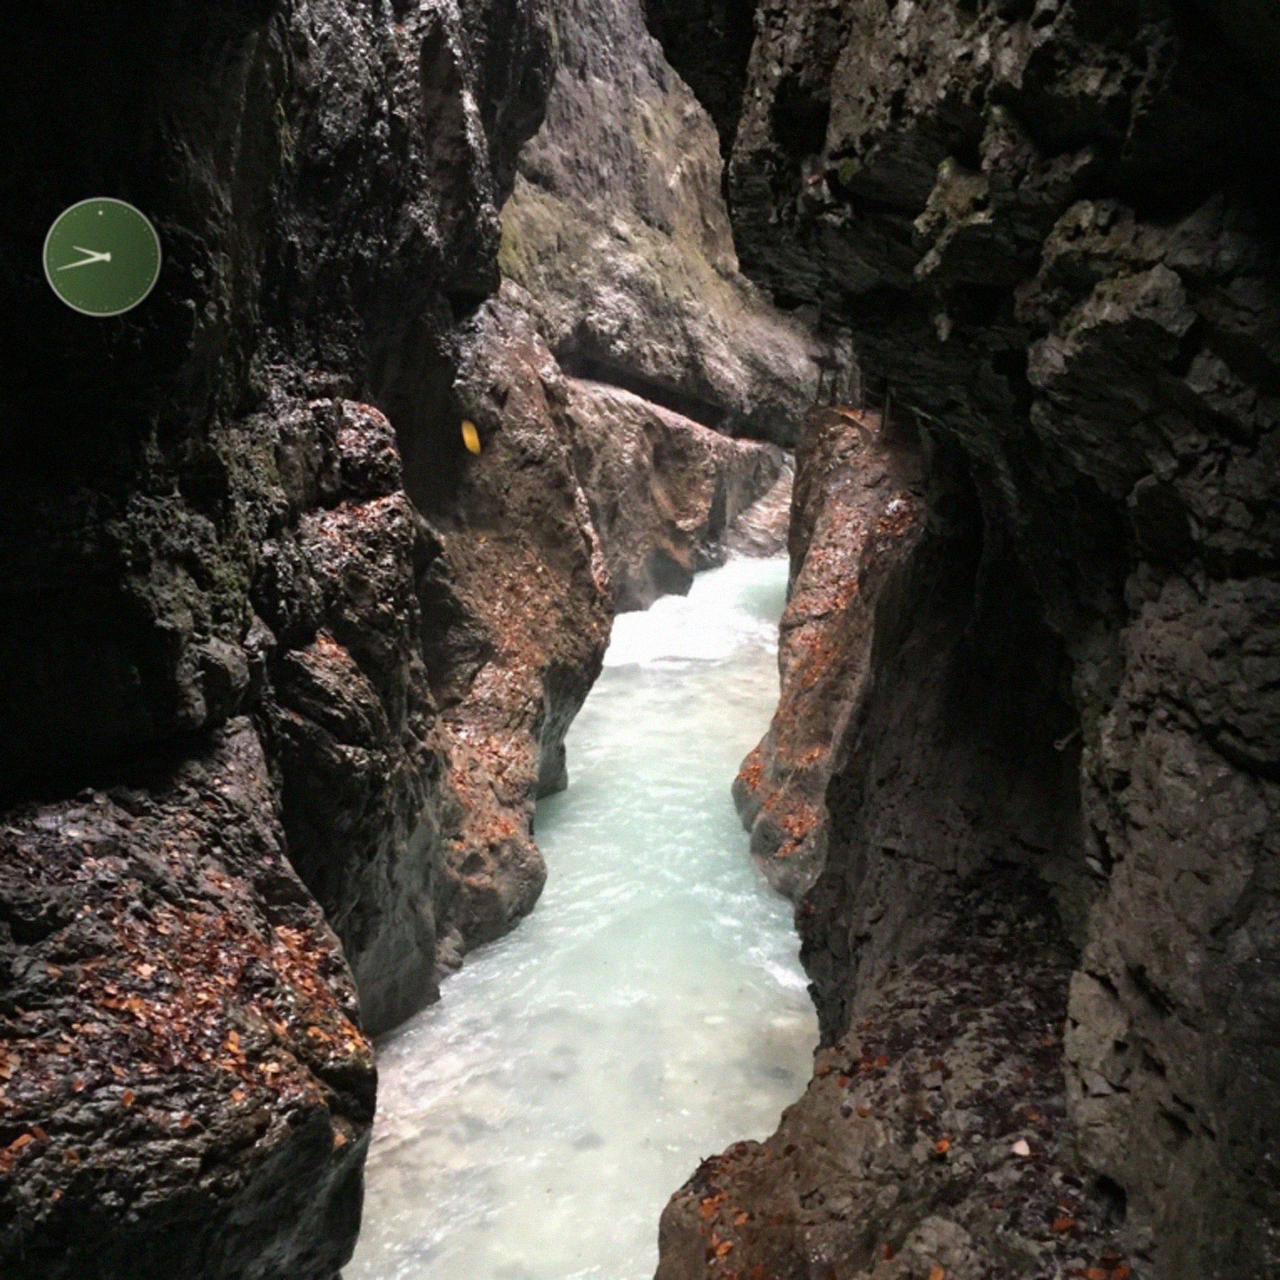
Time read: 9:43
